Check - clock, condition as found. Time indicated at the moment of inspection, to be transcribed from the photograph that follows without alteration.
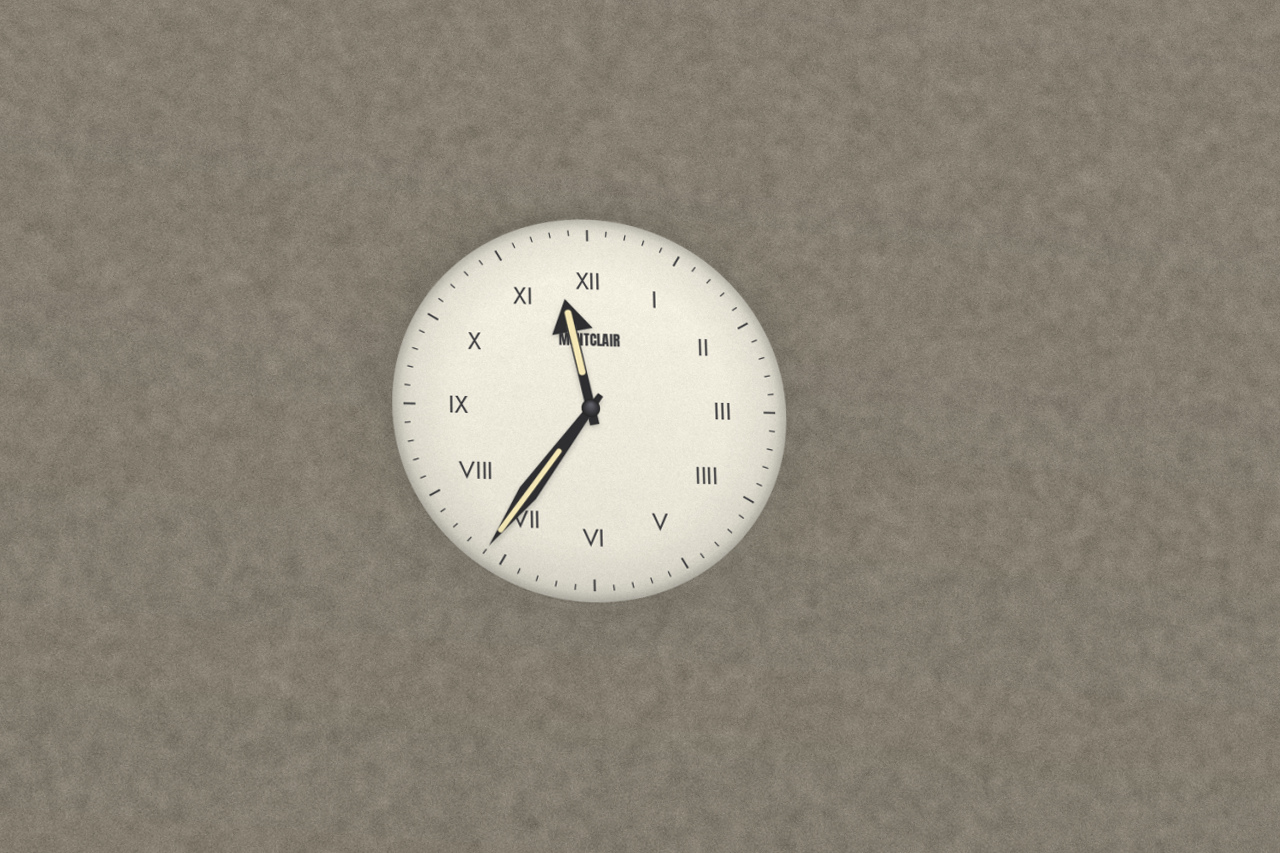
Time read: 11:36
